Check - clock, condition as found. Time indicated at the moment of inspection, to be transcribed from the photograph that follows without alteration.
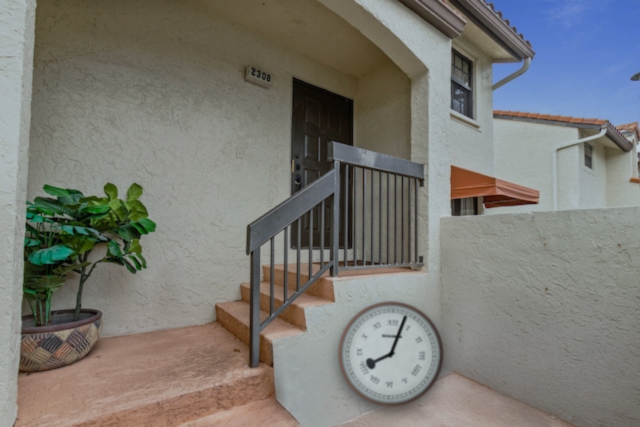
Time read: 8:03
